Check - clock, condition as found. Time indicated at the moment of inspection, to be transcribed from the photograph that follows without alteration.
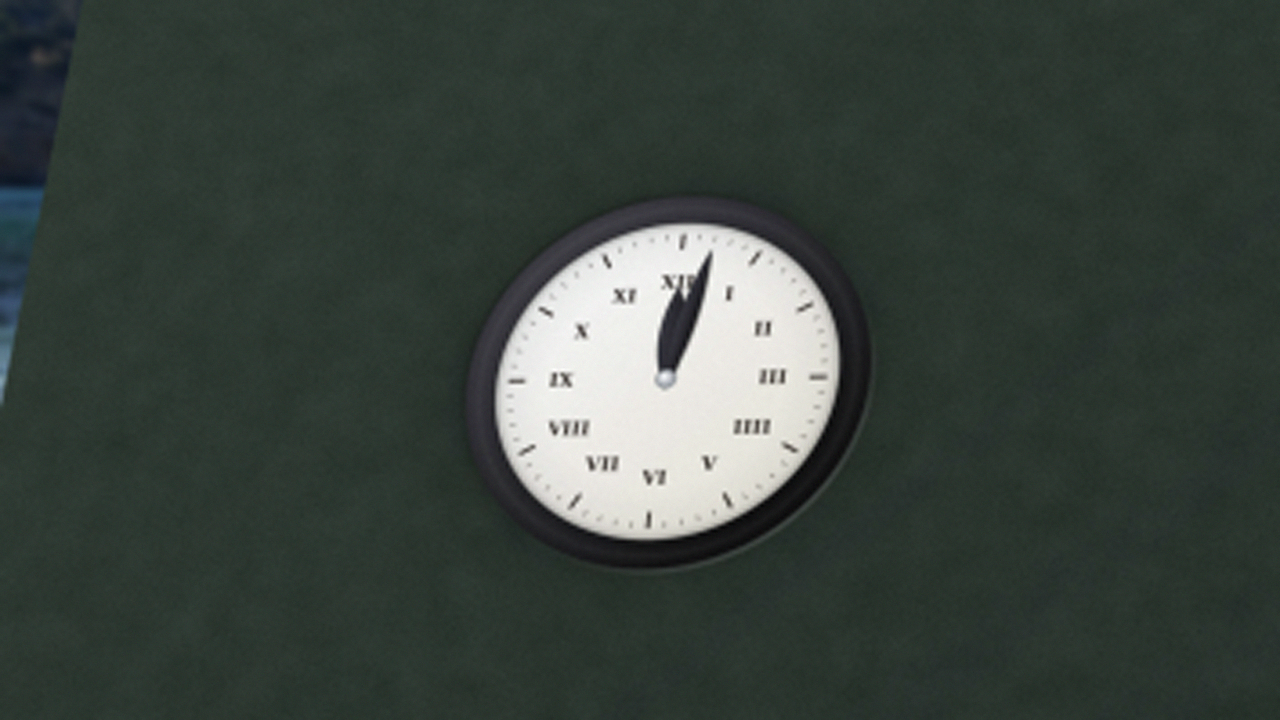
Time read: 12:02
